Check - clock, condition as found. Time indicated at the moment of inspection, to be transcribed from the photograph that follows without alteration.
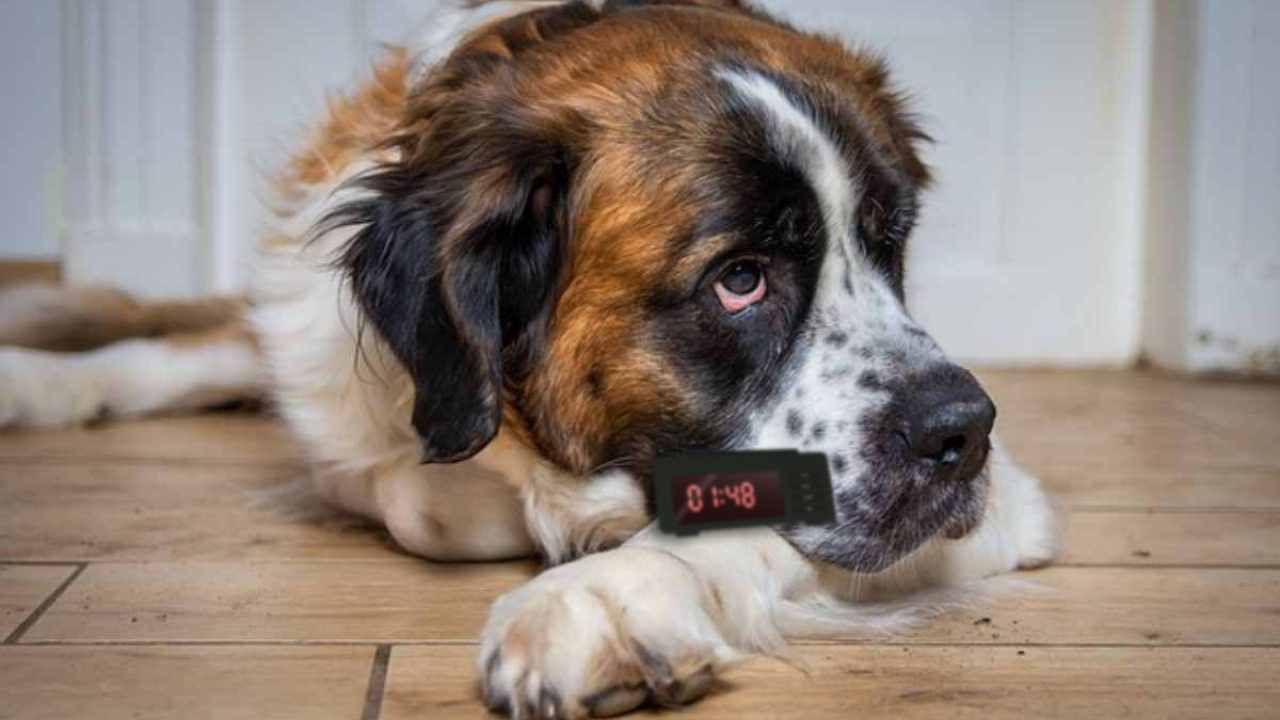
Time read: 1:48
